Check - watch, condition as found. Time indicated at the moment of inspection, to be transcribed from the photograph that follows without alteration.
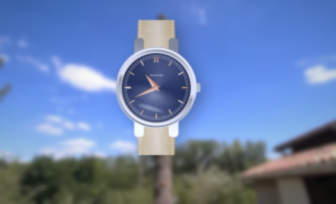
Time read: 10:41
